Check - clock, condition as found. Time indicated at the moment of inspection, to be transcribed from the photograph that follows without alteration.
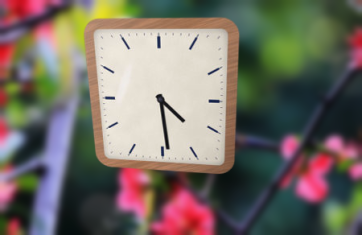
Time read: 4:29
